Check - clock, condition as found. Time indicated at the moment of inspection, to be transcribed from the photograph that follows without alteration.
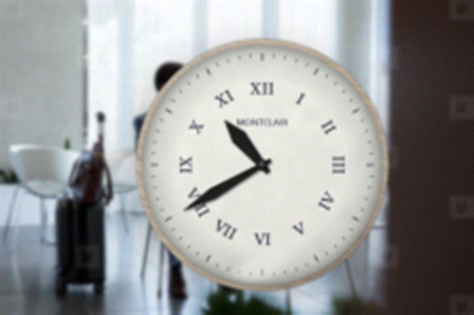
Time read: 10:40
